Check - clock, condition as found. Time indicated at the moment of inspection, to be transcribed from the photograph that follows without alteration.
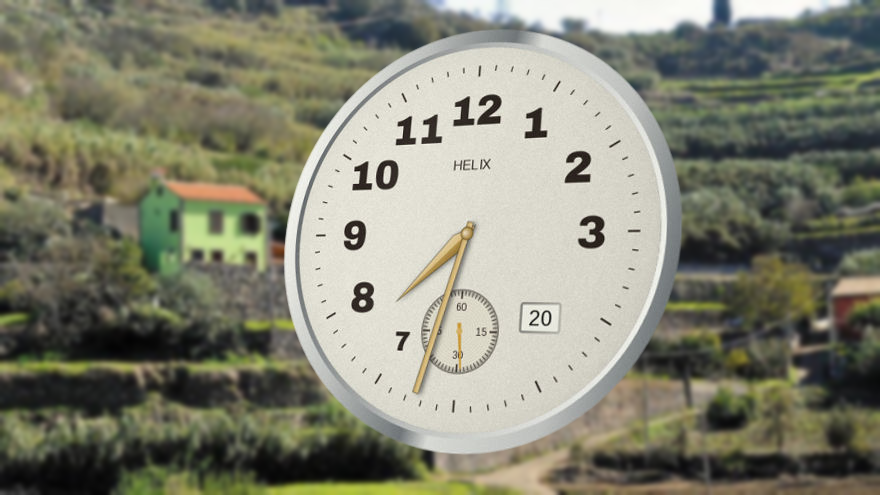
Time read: 7:32:29
